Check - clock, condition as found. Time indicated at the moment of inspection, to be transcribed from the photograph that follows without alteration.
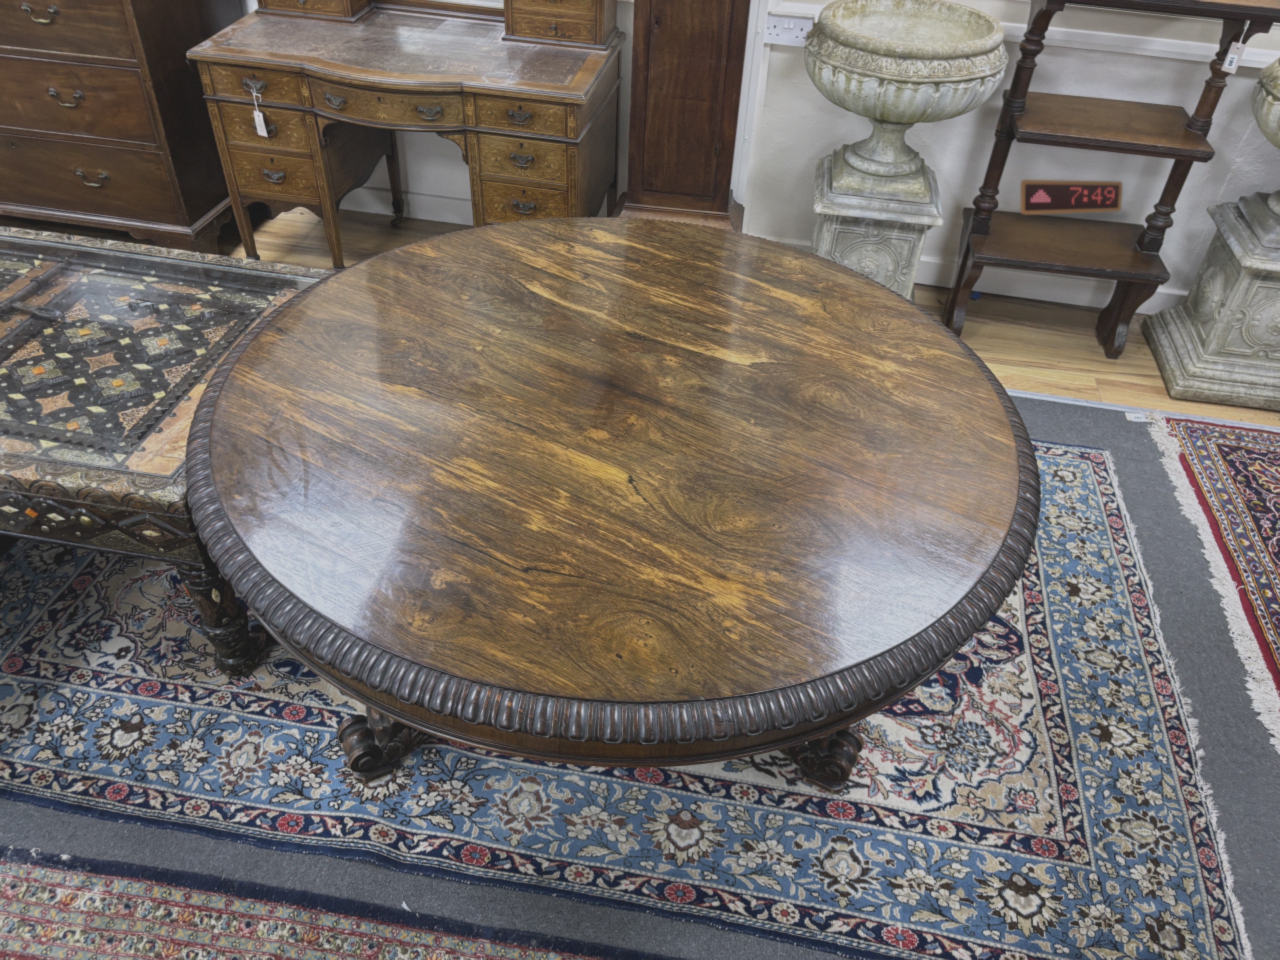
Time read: 7:49
